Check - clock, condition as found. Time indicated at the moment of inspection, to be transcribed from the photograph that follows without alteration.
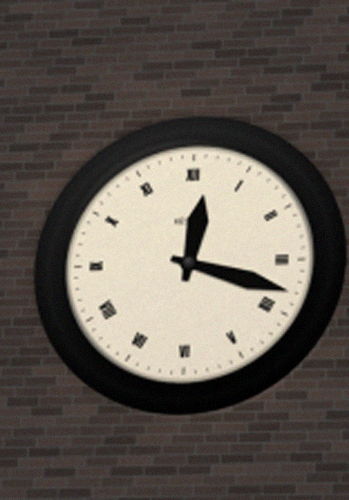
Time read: 12:18
